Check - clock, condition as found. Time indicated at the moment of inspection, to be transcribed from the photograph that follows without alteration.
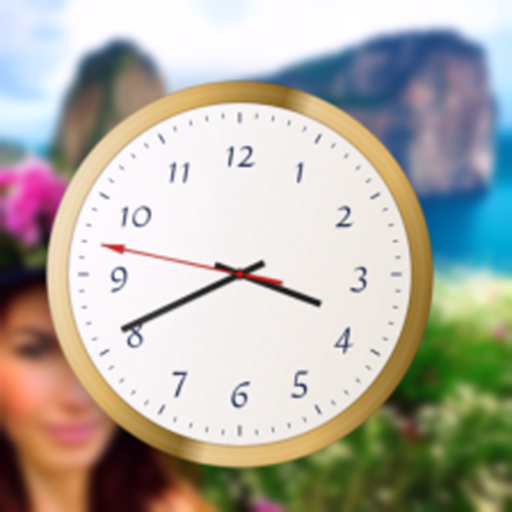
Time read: 3:40:47
